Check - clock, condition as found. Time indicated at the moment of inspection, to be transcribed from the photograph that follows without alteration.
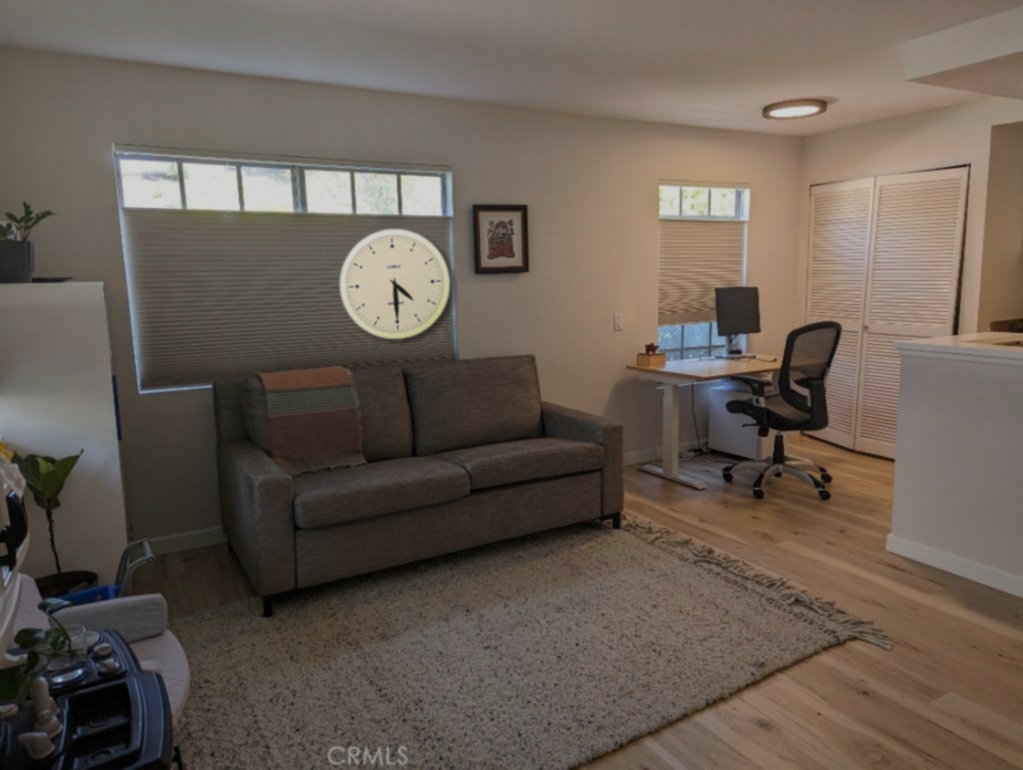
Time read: 4:30
